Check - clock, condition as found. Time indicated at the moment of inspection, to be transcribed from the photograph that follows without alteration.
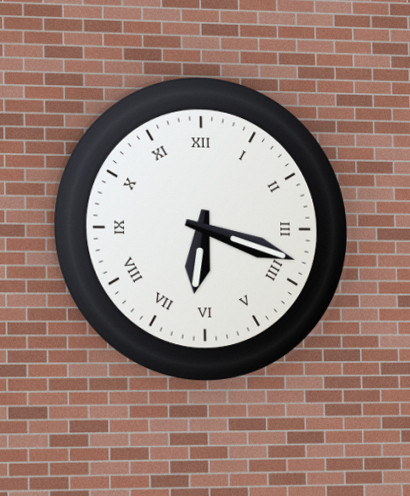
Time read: 6:18
